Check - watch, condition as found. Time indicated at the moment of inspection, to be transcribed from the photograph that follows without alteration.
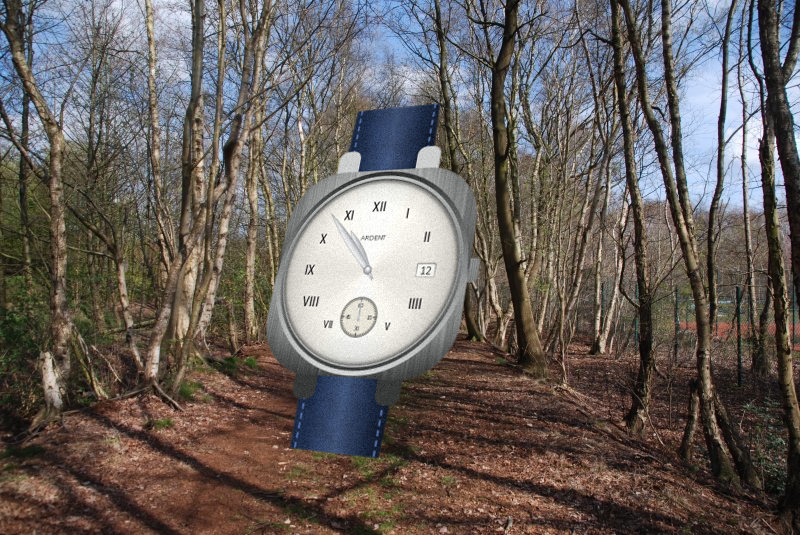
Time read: 10:53
